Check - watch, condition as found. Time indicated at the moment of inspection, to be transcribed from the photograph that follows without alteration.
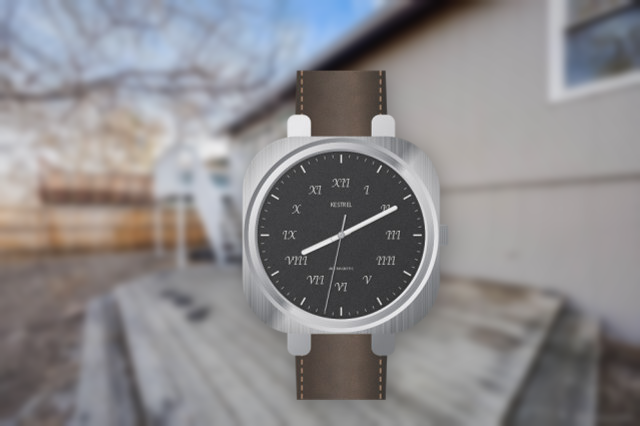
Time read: 8:10:32
